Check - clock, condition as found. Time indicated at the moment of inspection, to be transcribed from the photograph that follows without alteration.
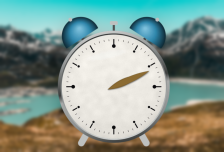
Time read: 2:11
